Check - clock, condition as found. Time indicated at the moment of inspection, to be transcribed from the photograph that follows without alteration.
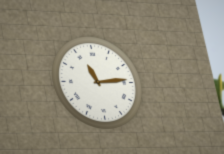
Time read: 11:14
